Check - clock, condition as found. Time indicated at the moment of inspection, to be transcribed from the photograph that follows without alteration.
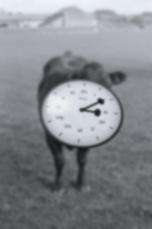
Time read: 3:09
